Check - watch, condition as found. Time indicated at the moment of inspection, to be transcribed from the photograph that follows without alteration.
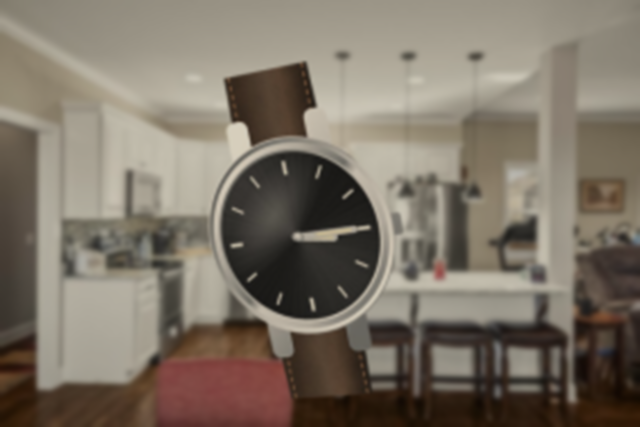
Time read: 3:15
